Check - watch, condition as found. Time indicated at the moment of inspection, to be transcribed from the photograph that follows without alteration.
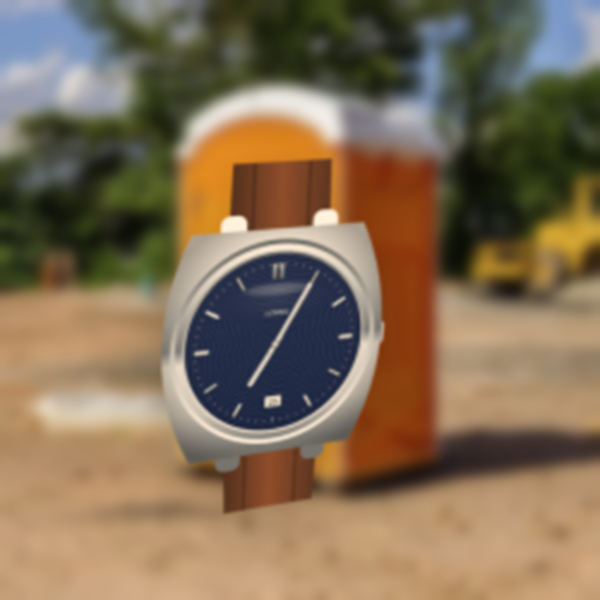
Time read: 7:05
